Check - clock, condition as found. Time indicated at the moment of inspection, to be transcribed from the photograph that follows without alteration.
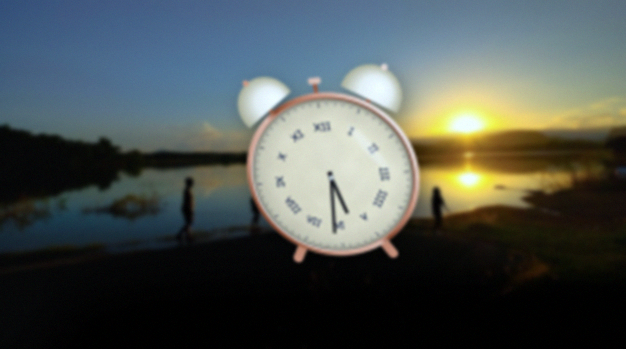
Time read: 5:31
